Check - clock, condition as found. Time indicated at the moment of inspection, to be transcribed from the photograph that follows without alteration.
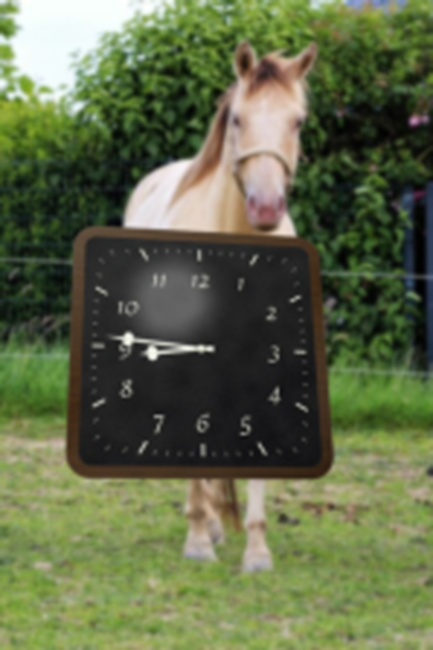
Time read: 8:46
